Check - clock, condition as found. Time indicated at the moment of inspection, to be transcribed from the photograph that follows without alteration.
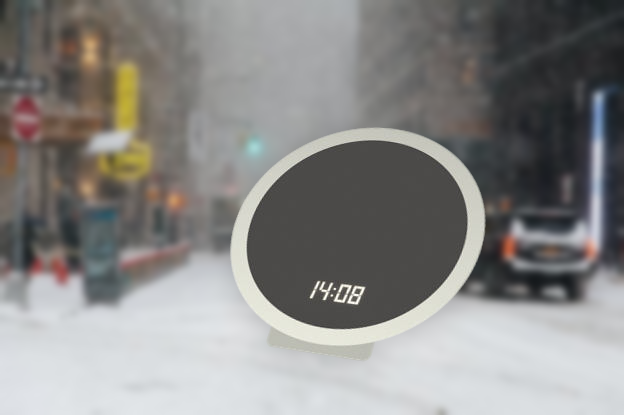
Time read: 14:08
